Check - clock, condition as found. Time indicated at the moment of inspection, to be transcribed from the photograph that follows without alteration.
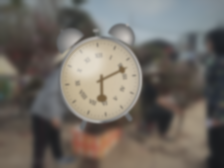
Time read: 6:12
